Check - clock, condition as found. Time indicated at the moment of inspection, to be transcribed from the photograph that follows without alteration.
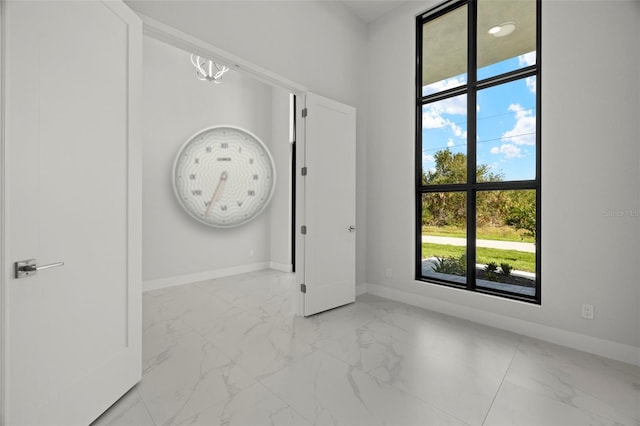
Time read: 6:34
